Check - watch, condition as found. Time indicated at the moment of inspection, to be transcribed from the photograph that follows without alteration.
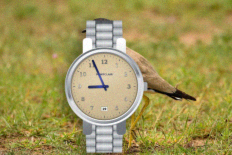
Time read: 8:56
